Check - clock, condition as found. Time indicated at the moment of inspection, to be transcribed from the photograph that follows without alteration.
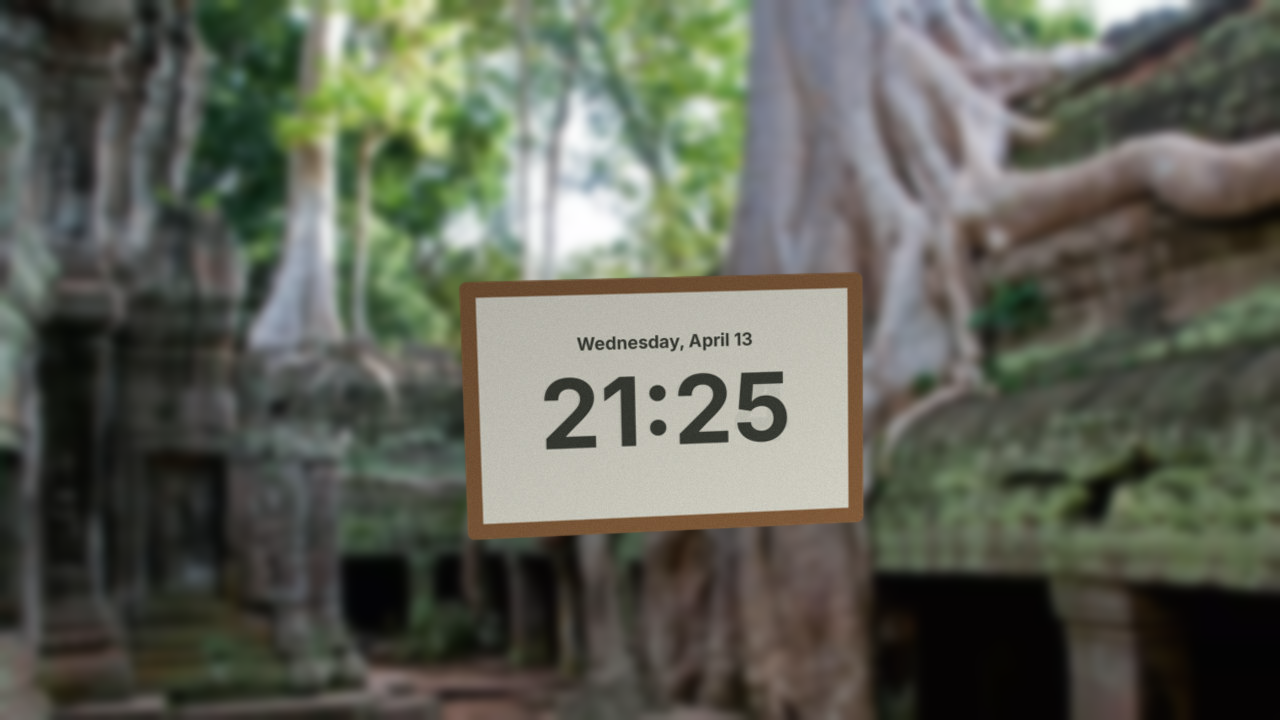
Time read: 21:25
